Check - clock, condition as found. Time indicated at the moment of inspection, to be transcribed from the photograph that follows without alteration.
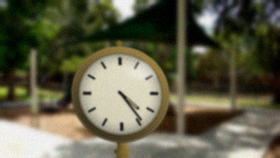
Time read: 4:24
